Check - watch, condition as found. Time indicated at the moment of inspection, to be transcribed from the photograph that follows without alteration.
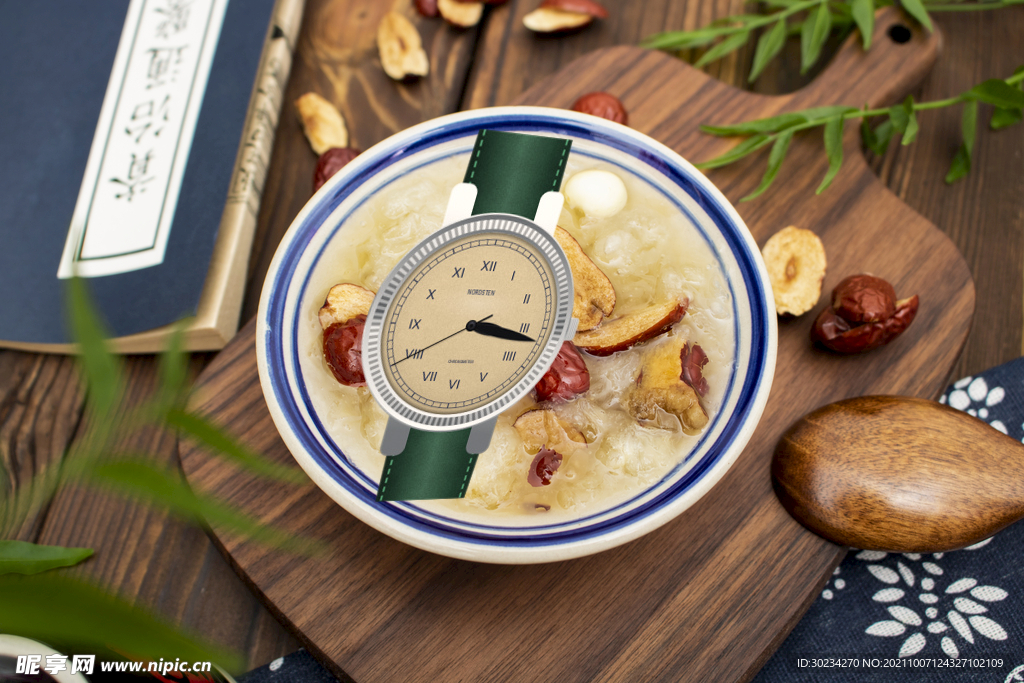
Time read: 3:16:40
